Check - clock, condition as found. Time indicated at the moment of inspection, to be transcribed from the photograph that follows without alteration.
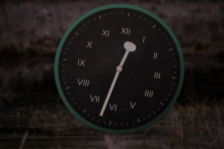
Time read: 12:32
